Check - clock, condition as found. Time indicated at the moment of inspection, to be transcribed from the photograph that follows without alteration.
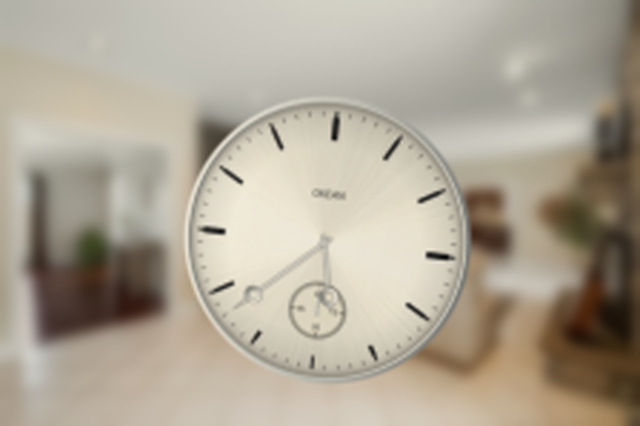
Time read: 5:38
